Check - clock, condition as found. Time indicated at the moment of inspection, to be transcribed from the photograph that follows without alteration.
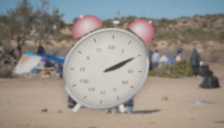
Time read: 2:10
